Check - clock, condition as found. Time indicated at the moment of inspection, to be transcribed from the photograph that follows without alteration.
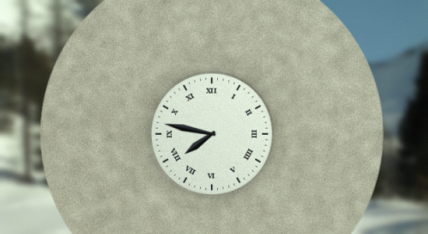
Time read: 7:47
